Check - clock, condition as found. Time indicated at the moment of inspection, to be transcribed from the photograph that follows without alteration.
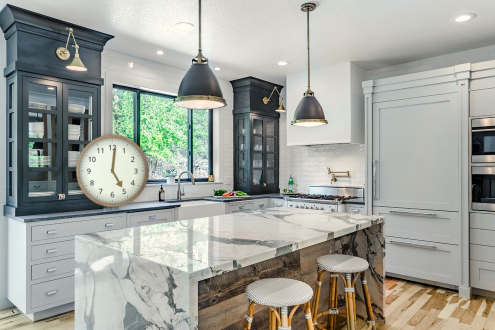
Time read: 5:01
